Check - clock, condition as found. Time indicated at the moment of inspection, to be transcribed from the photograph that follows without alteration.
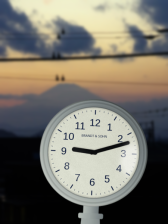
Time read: 9:12
